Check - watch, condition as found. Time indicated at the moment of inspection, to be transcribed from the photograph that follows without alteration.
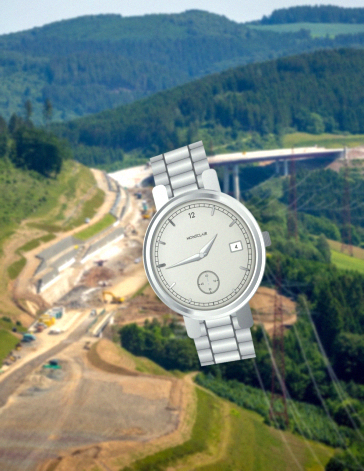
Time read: 1:44
